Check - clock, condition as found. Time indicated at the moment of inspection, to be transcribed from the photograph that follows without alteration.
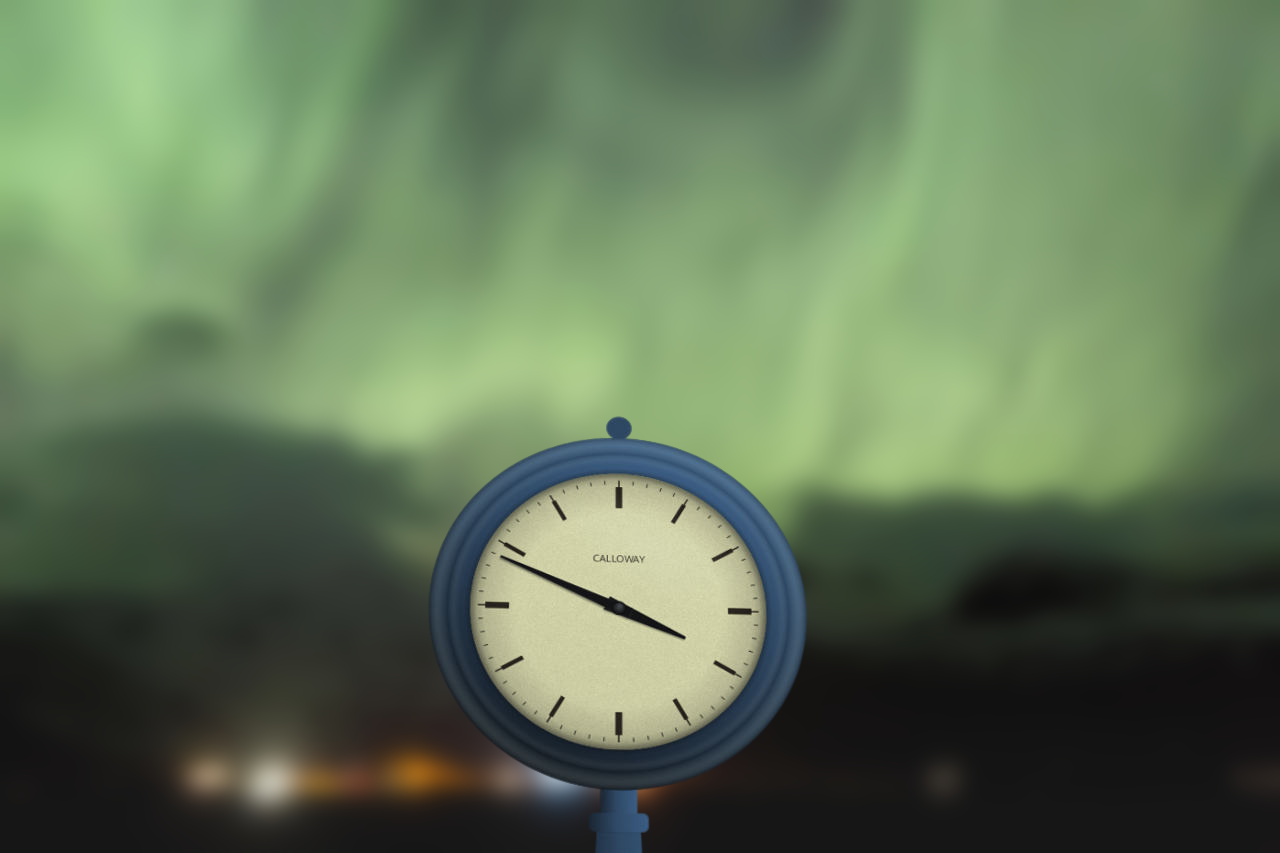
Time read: 3:49
